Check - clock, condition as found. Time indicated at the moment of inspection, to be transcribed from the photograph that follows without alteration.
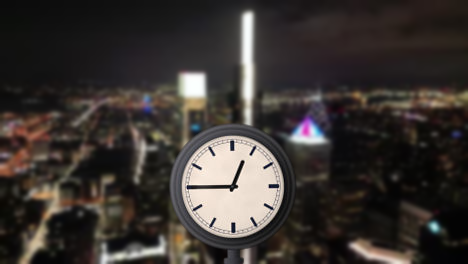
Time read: 12:45
